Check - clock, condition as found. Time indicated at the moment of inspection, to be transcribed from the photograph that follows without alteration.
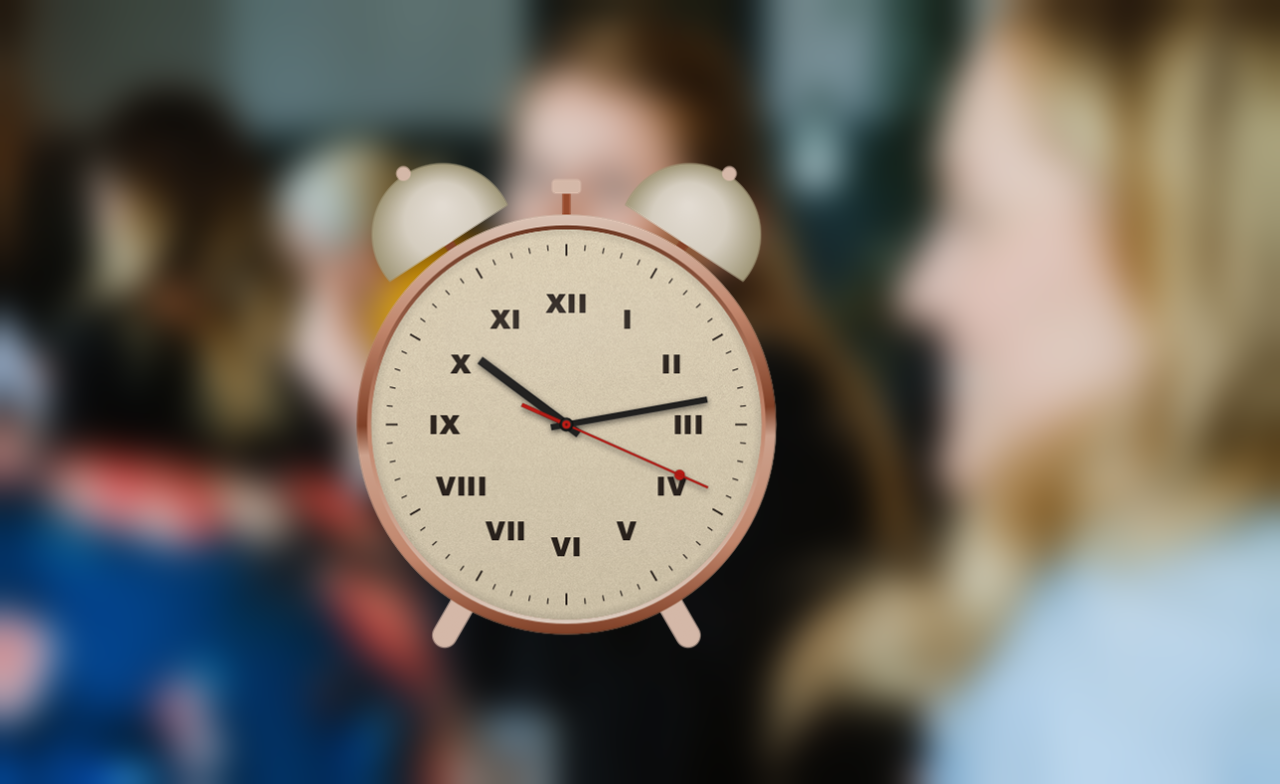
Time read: 10:13:19
